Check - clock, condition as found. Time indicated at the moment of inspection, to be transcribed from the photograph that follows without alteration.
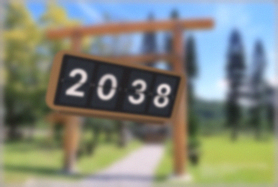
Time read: 20:38
